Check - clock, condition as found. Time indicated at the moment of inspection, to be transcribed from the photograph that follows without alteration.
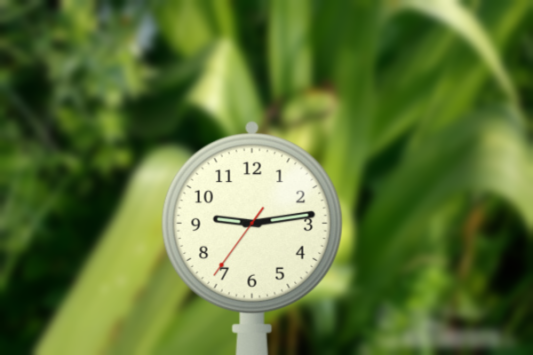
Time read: 9:13:36
